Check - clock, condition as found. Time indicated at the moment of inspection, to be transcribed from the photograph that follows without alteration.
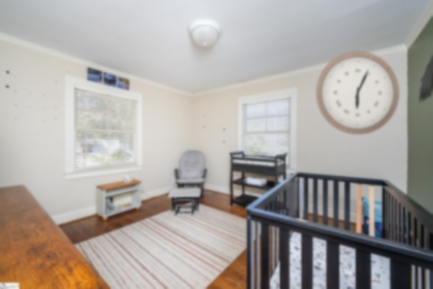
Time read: 6:04
